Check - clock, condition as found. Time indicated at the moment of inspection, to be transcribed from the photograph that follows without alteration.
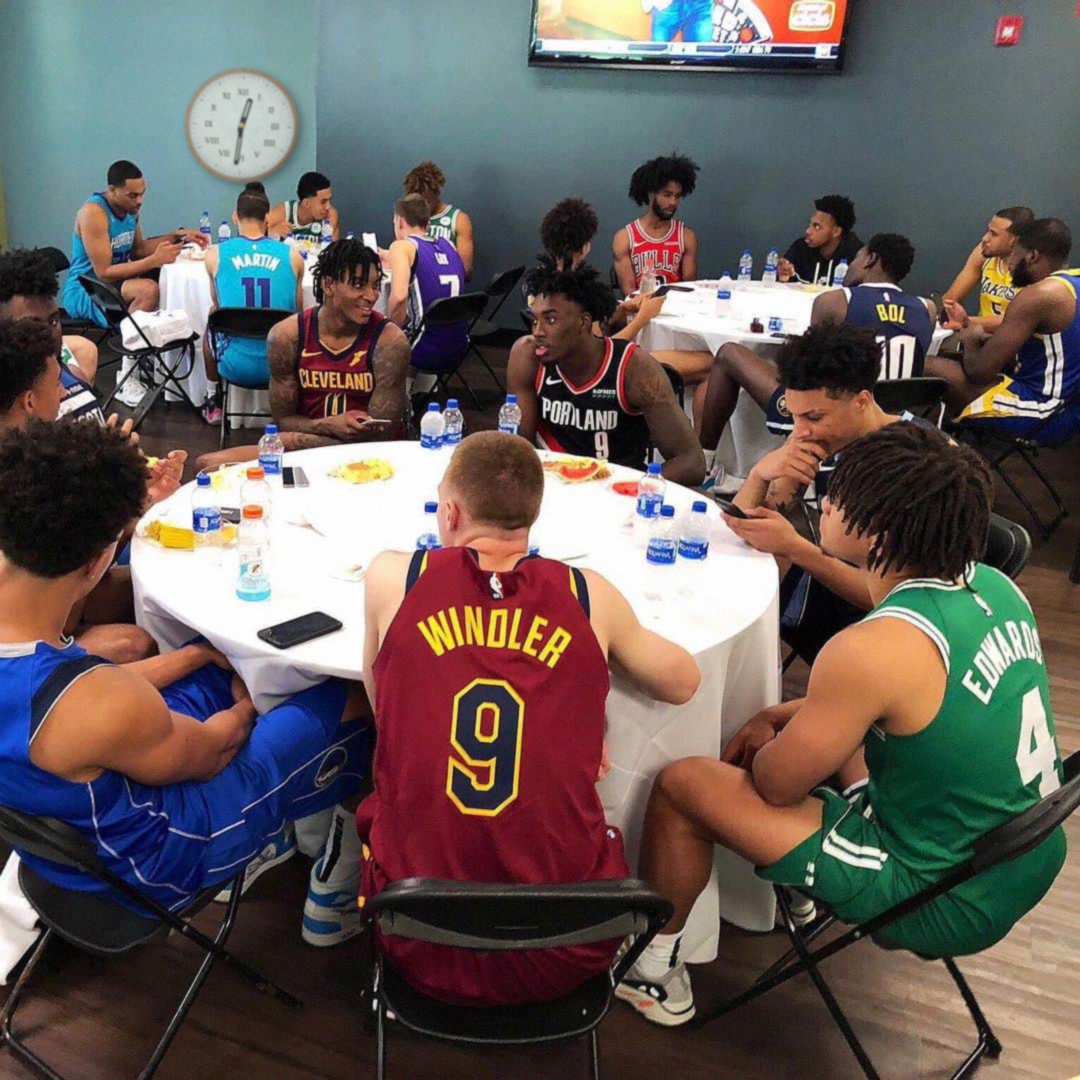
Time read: 12:31
